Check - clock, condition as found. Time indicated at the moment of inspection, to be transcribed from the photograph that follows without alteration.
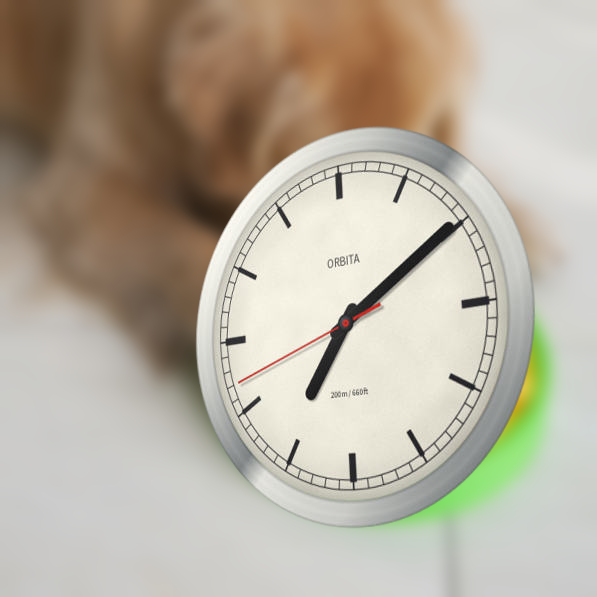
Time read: 7:09:42
